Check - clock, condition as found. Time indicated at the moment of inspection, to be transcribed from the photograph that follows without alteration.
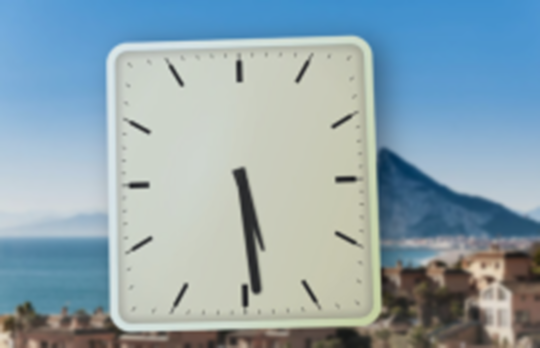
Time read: 5:29
